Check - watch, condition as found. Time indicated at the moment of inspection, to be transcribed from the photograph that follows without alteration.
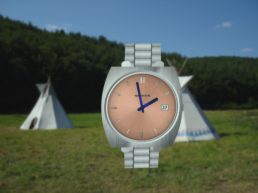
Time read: 1:58
